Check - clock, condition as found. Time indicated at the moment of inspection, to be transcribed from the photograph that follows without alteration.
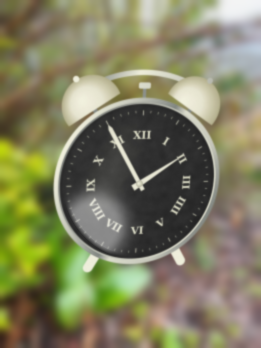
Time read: 1:55
